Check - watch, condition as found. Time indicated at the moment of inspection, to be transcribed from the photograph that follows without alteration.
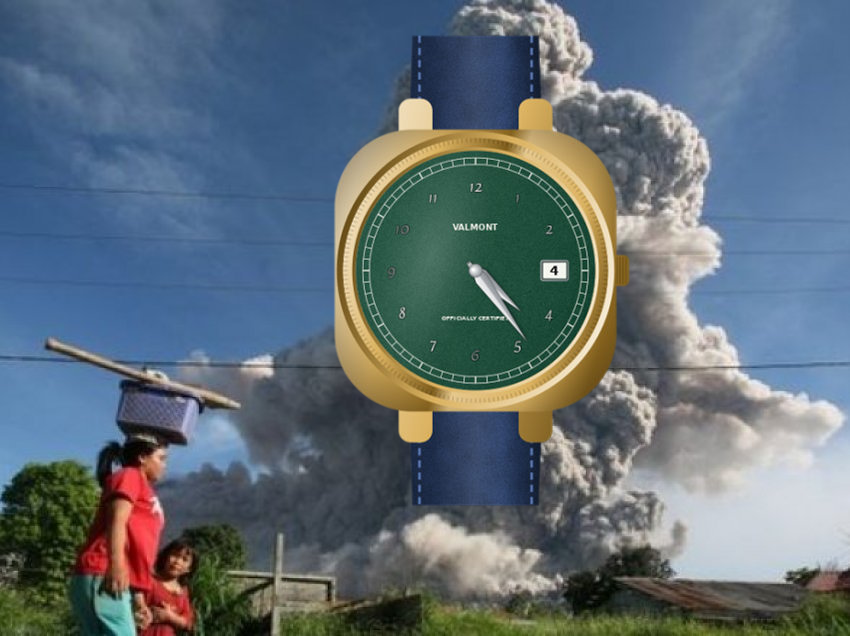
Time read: 4:24
